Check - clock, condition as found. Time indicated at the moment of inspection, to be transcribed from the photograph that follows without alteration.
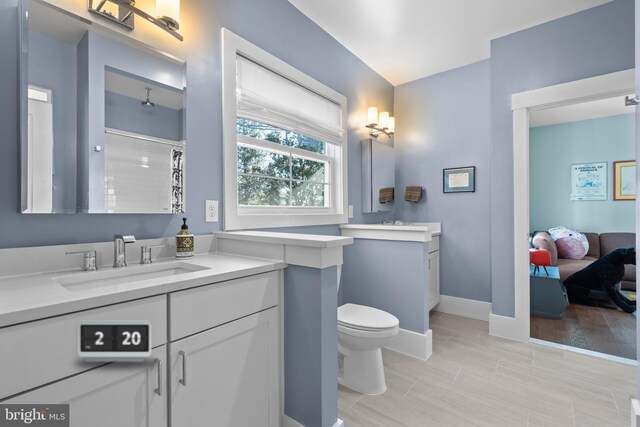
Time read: 2:20
